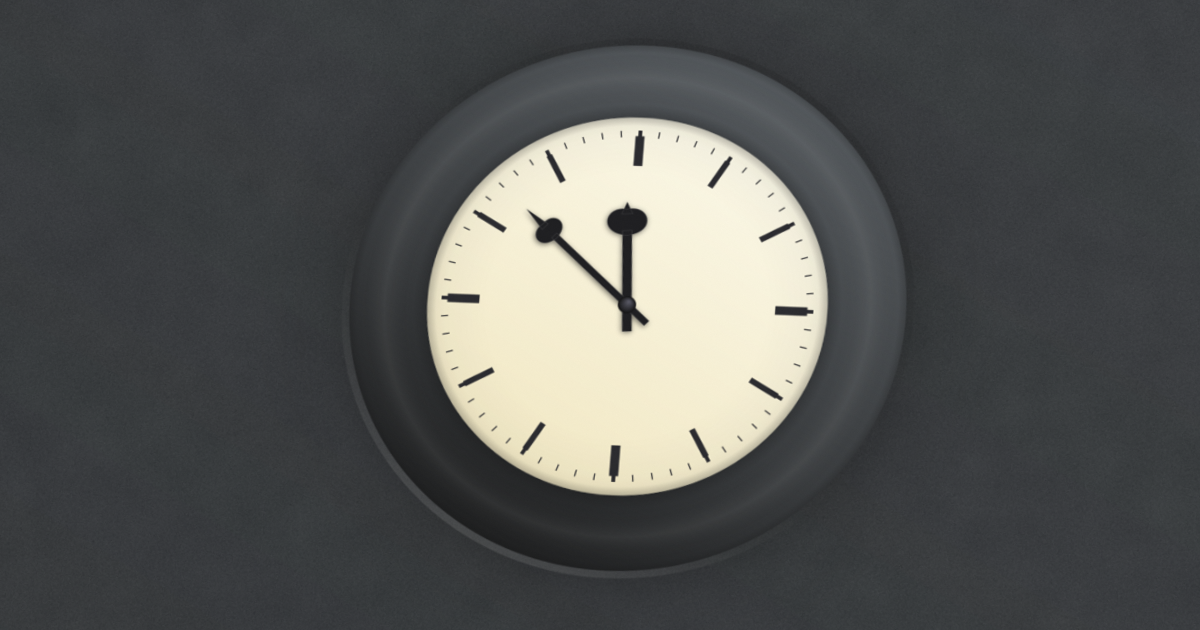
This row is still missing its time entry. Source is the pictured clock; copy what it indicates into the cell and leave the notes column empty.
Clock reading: 11:52
